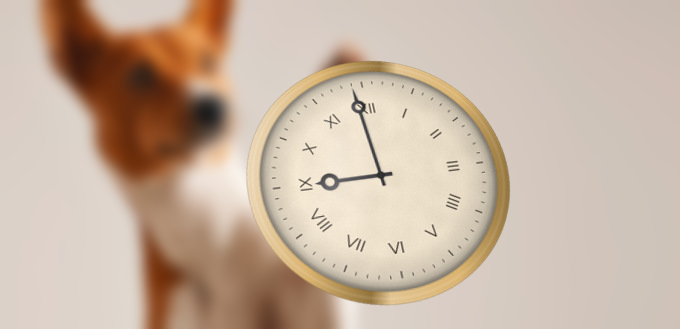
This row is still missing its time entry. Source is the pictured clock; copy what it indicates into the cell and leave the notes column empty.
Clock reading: 8:59
